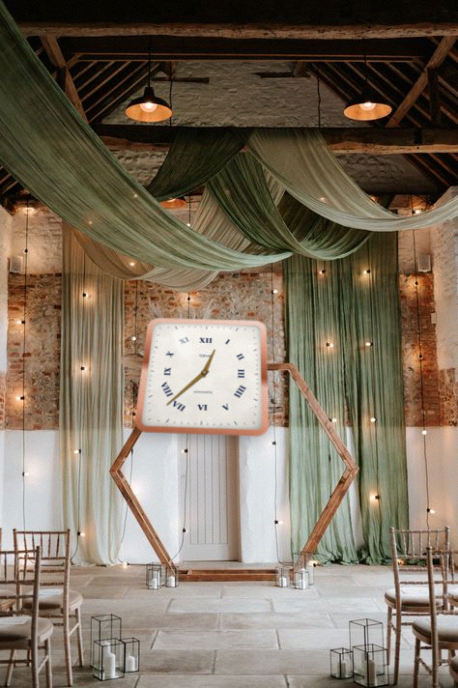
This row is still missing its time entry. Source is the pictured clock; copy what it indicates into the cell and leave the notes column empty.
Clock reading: 12:37
